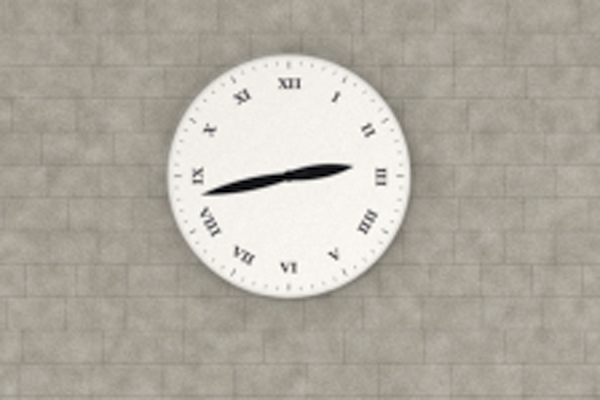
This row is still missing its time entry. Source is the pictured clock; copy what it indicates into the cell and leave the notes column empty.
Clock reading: 2:43
